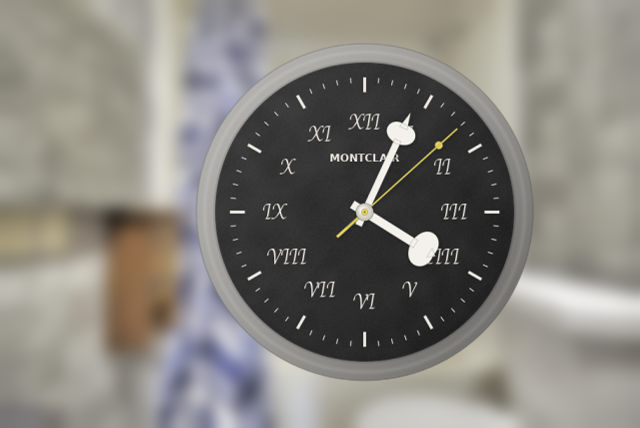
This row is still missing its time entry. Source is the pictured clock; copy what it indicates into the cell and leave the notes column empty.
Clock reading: 4:04:08
